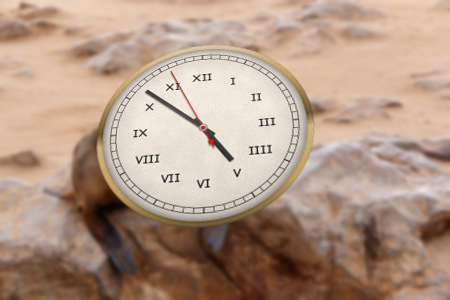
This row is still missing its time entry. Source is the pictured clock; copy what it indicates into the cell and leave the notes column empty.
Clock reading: 4:51:56
